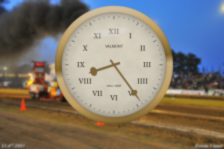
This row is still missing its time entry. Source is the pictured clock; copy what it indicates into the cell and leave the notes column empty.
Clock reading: 8:24
